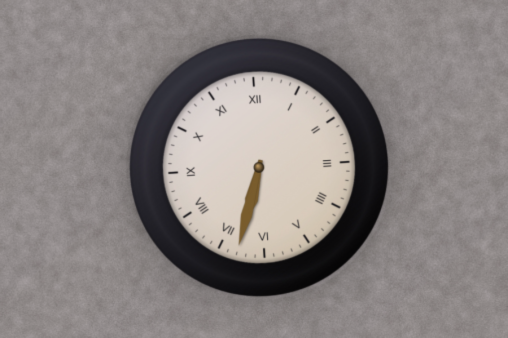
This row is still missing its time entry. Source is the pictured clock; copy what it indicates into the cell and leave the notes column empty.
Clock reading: 6:33
